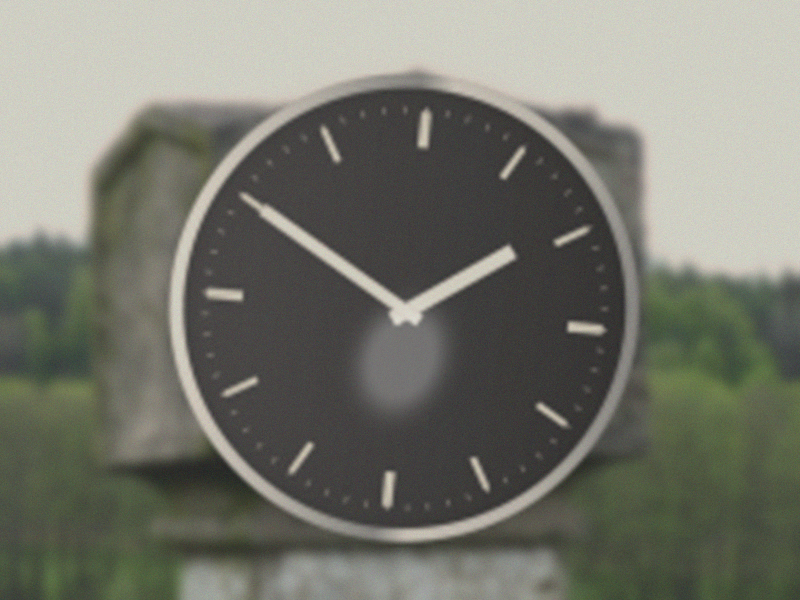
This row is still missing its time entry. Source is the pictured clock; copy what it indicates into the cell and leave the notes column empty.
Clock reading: 1:50
